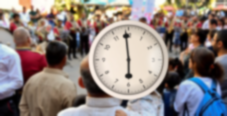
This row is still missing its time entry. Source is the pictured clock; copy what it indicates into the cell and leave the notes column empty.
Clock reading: 5:59
